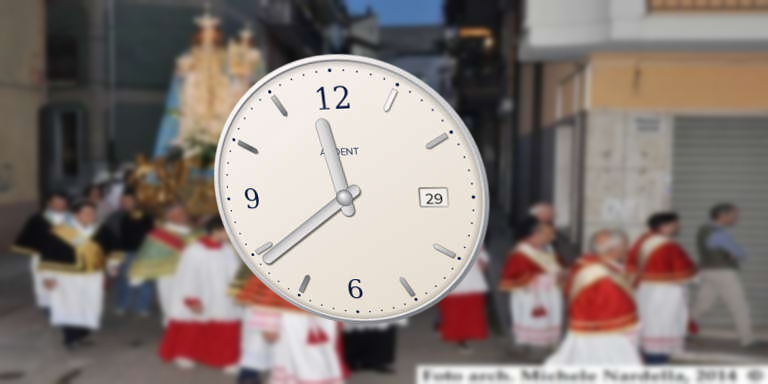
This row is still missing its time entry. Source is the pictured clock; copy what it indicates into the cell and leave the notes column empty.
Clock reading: 11:39
